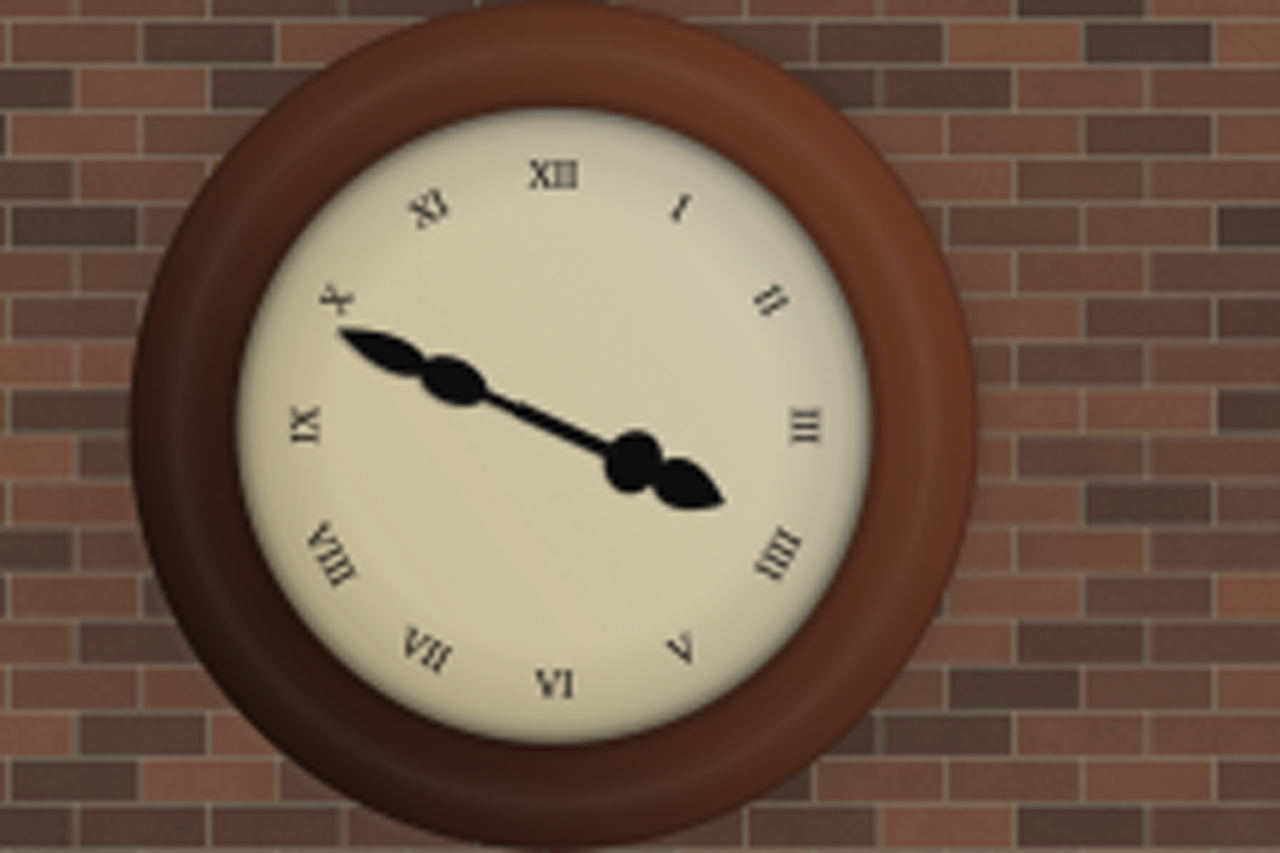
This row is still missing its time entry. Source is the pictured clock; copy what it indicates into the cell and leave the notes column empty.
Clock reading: 3:49
